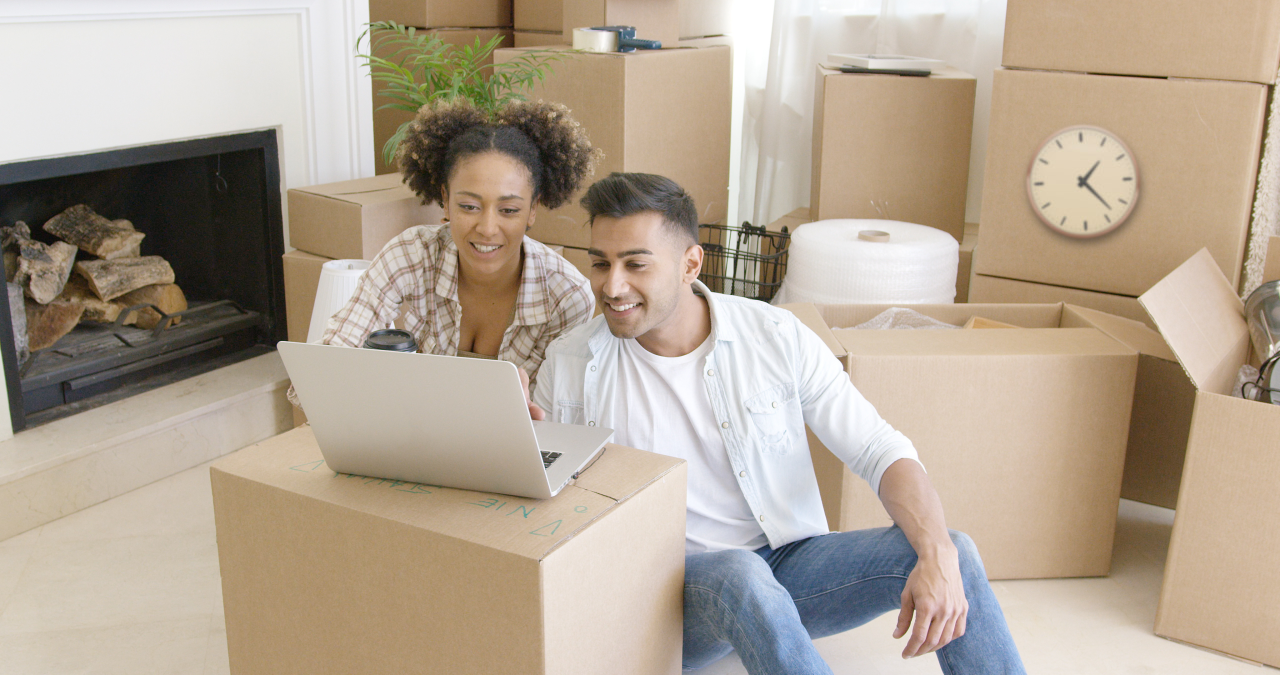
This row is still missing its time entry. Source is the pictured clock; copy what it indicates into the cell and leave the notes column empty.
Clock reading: 1:23
